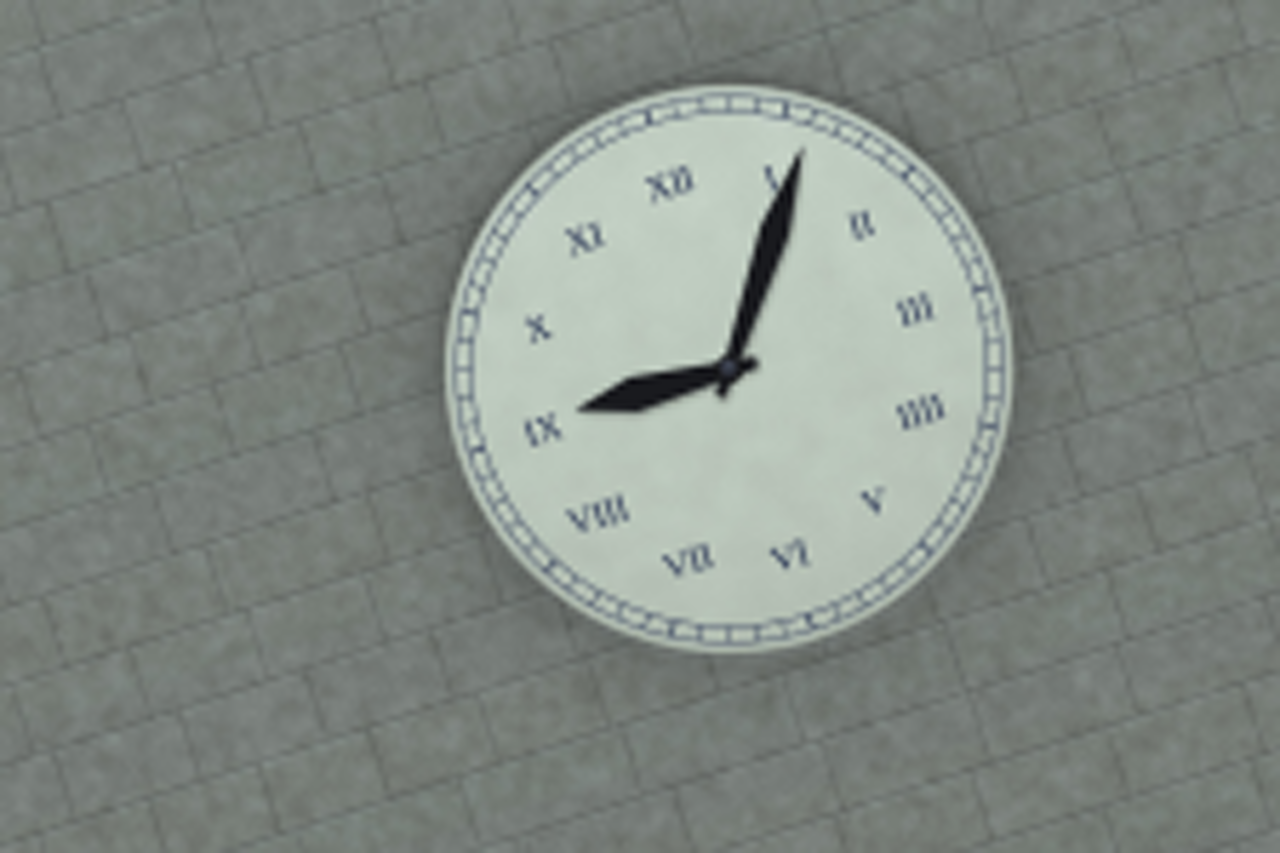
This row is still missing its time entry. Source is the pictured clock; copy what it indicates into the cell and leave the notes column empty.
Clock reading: 9:06
